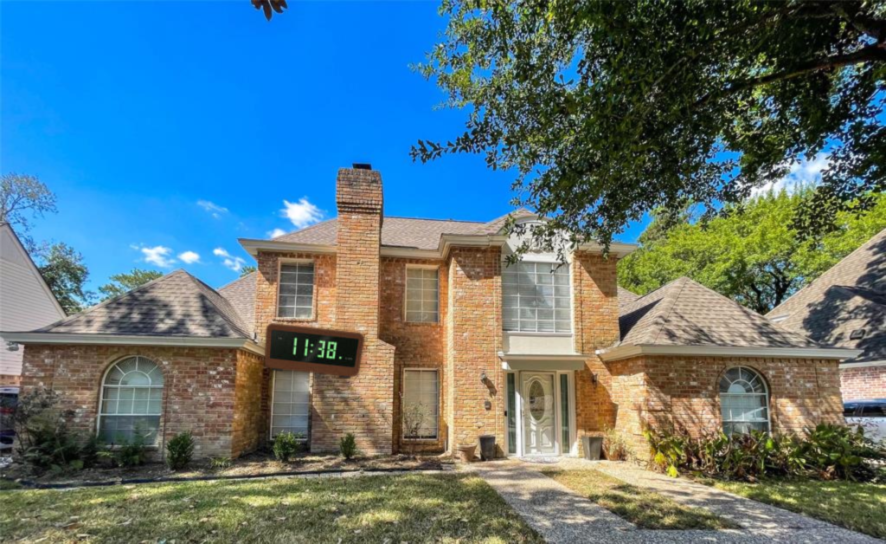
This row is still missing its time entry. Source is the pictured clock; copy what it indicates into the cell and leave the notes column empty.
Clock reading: 11:38
